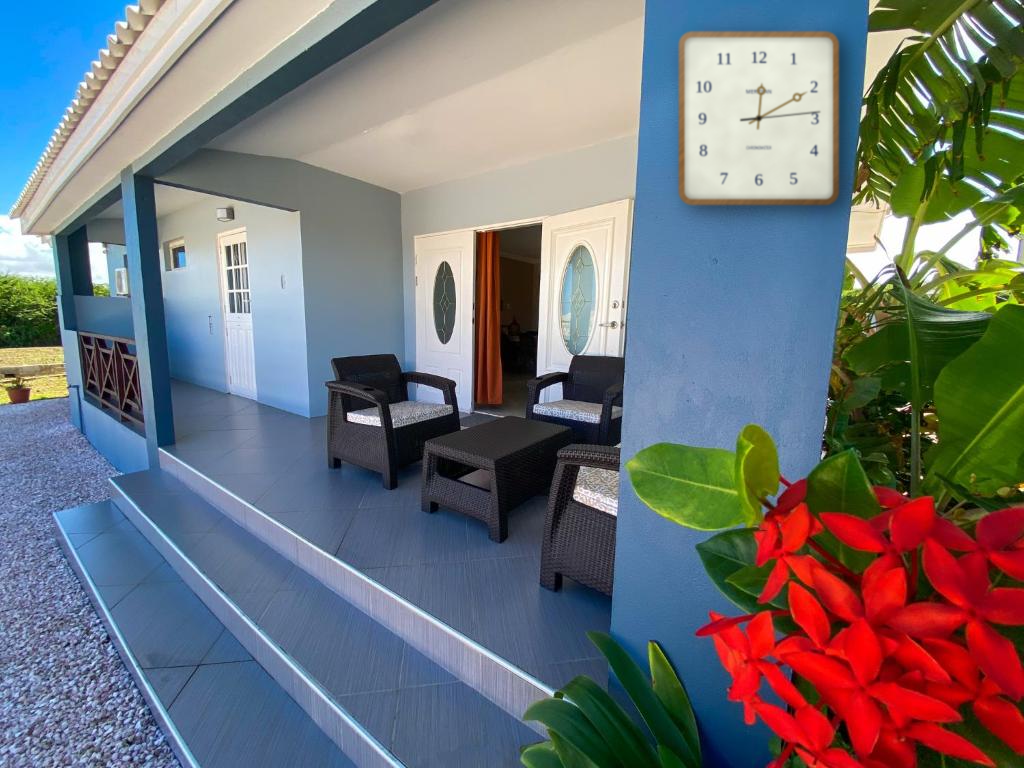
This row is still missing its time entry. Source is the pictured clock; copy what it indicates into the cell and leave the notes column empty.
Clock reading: 12:10:14
